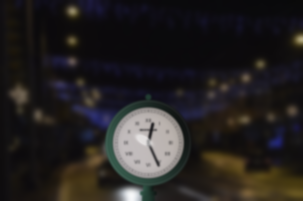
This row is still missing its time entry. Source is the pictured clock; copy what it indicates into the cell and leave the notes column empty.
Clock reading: 12:26
